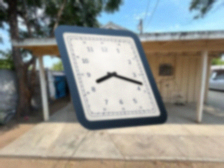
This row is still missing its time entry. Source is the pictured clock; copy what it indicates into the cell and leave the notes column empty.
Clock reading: 8:18
